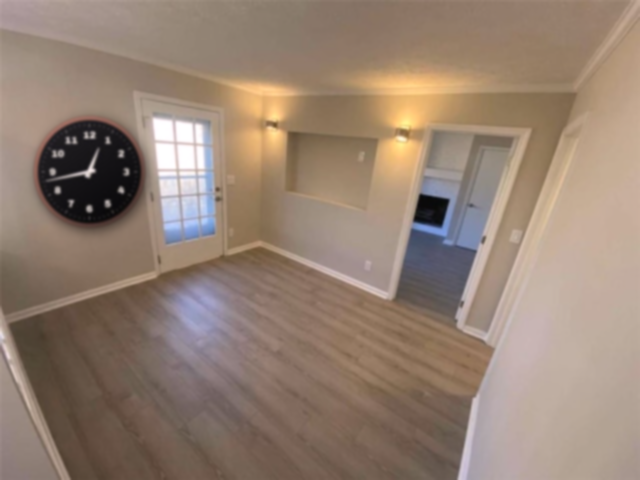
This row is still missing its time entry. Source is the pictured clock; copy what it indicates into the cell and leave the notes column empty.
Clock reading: 12:43
